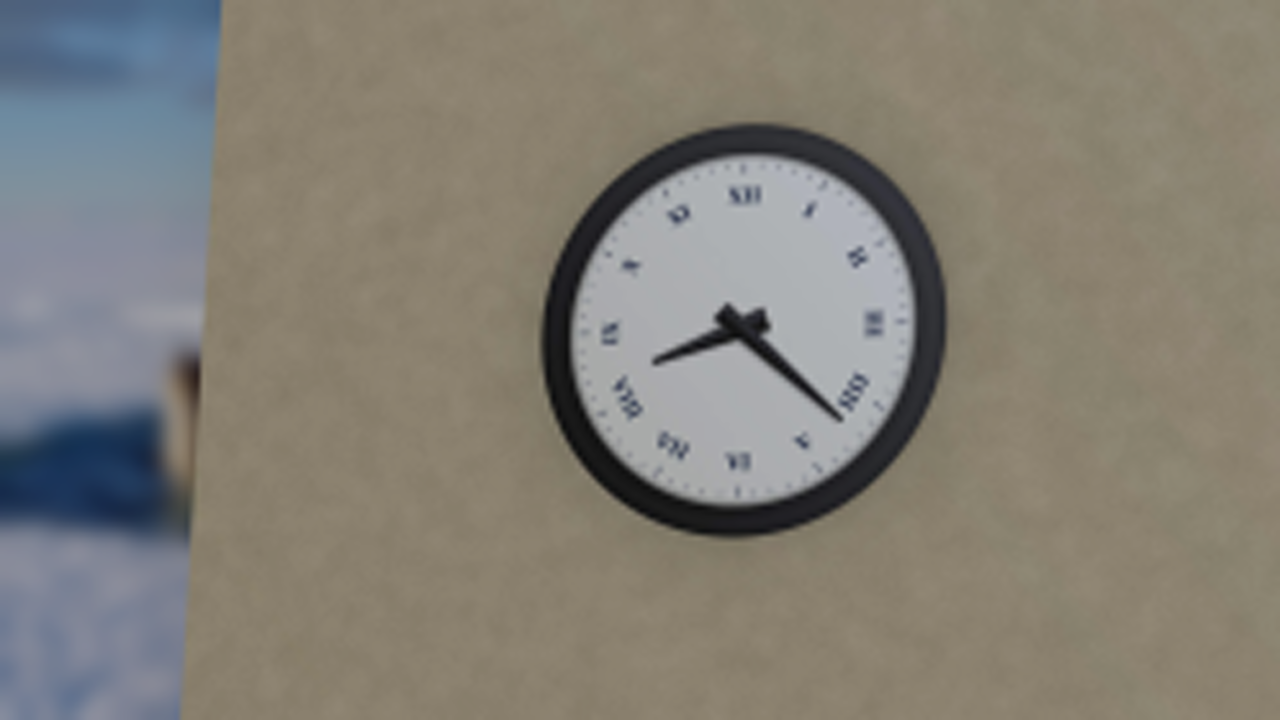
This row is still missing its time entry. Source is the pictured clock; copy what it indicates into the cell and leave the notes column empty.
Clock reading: 8:22
